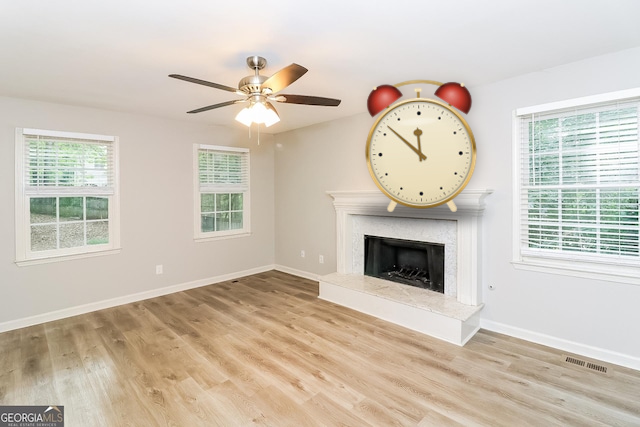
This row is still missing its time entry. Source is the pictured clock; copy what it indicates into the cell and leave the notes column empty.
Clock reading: 11:52
